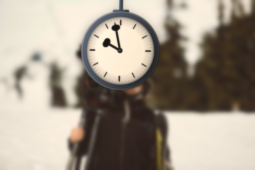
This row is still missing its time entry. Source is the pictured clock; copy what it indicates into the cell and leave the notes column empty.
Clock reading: 9:58
